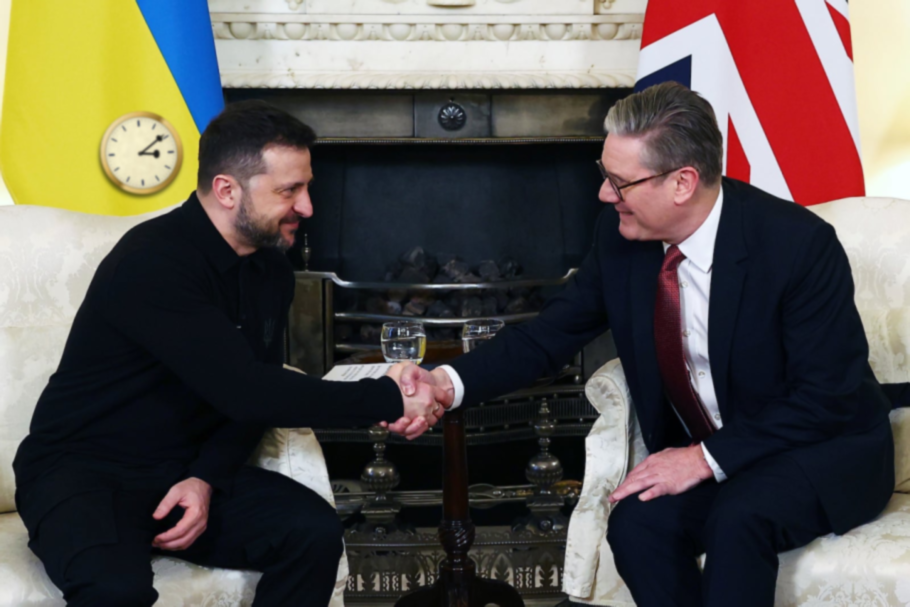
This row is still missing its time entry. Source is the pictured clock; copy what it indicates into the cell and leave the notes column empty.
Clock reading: 3:09
